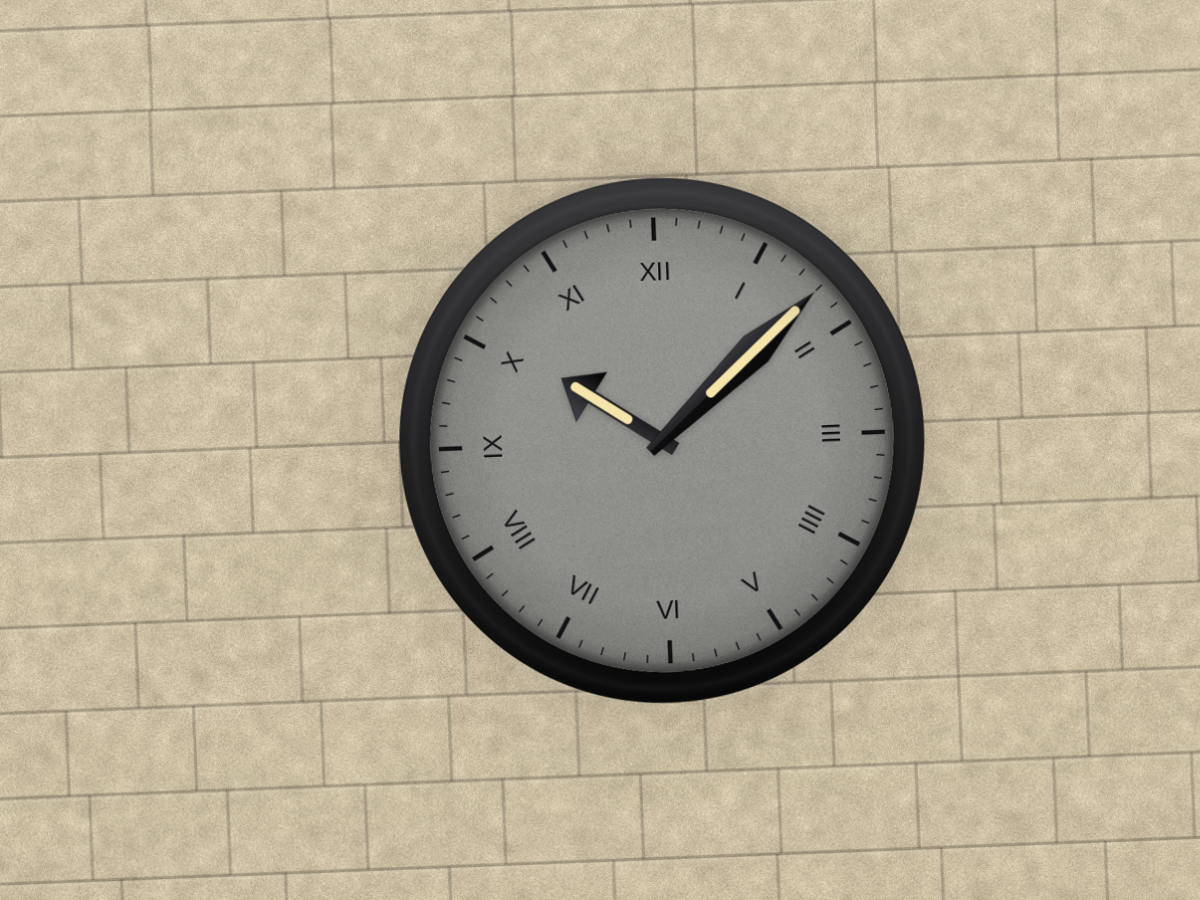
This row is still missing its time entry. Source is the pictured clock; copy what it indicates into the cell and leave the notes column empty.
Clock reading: 10:08
